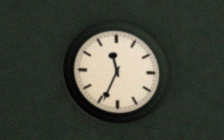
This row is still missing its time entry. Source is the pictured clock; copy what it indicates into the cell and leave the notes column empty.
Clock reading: 11:34
